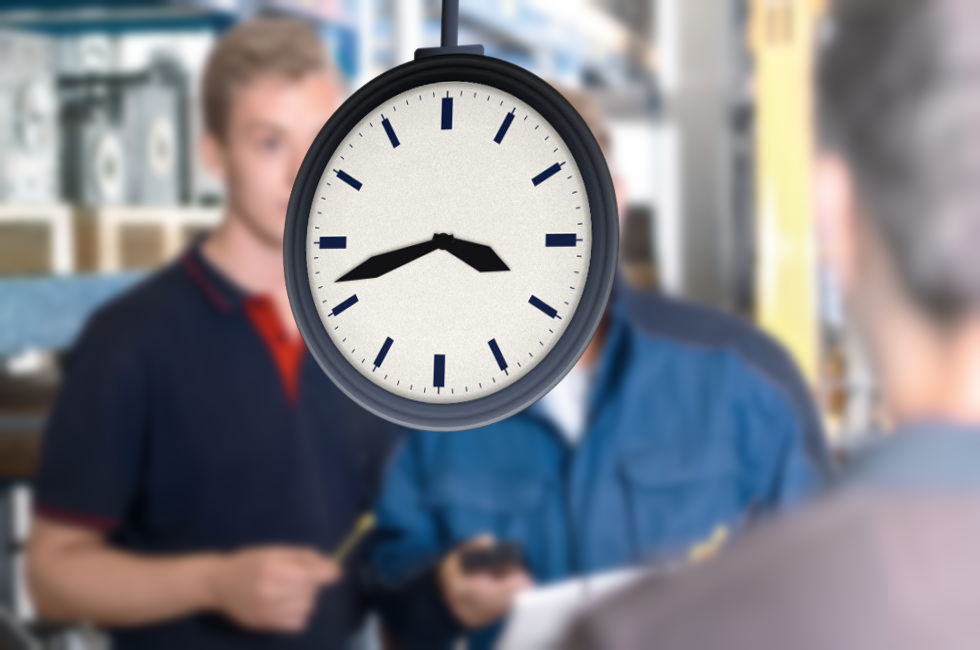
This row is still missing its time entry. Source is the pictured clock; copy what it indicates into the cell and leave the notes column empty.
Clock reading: 3:42
